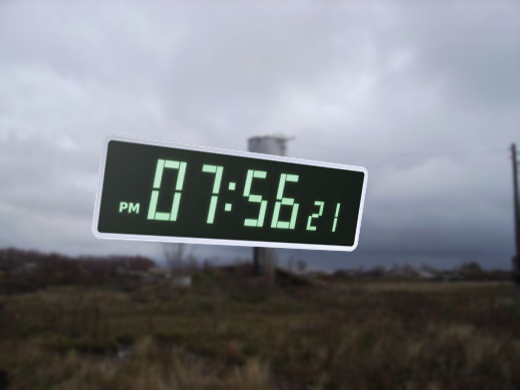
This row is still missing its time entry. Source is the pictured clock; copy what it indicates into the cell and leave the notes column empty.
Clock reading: 7:56:21
